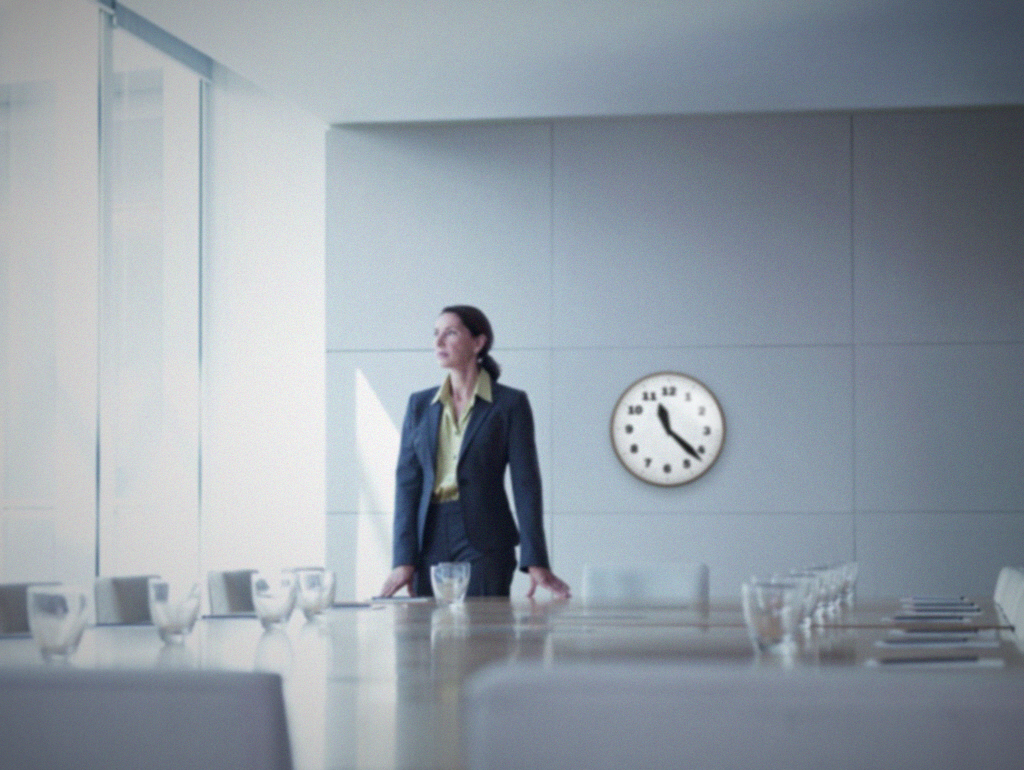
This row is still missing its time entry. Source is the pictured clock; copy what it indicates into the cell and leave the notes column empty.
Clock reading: 11:22
